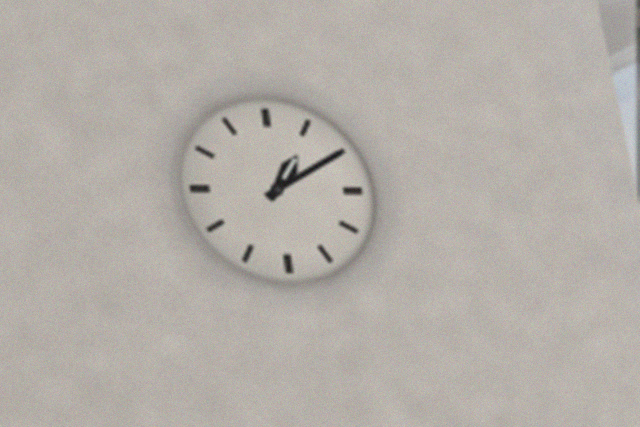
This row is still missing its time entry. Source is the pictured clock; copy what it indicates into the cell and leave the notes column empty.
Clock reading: 1:10
